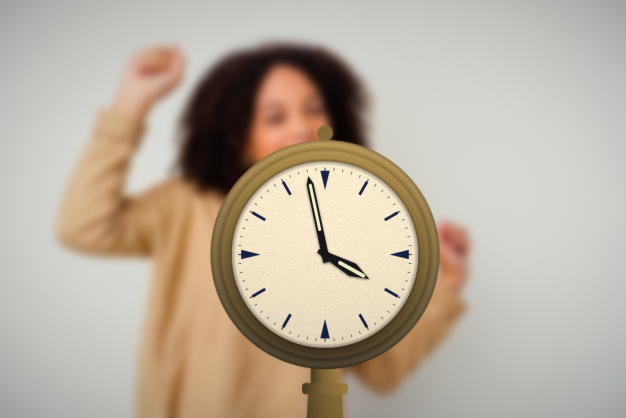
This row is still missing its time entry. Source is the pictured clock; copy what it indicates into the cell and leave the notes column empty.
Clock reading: 3:58
